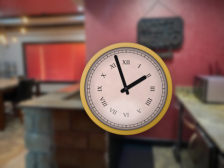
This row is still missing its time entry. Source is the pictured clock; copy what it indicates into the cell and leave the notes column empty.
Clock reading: 1:57
